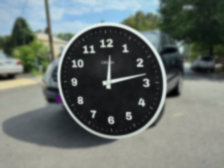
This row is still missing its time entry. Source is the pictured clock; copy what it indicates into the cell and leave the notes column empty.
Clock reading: 12:13
